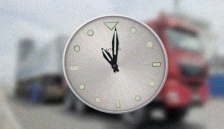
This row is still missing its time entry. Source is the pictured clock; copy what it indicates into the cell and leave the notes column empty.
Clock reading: 11:01
